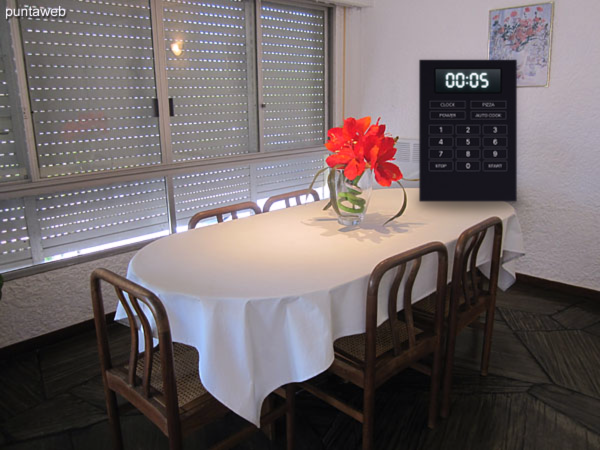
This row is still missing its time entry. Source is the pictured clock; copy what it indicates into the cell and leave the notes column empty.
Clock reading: 0:05
